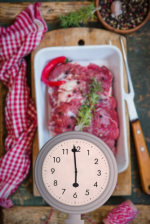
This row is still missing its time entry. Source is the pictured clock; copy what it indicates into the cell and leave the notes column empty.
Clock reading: 5:59
